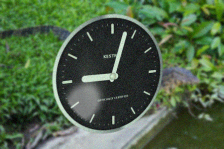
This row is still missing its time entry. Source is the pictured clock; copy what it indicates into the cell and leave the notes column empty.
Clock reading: 9:03
